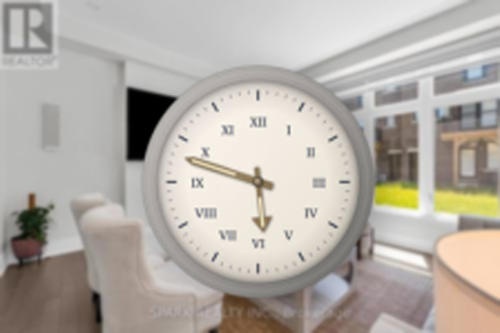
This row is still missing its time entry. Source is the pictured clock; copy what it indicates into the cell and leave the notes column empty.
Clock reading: 5:48
